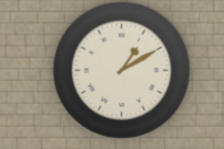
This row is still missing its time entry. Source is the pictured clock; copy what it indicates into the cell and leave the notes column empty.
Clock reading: 1:10
